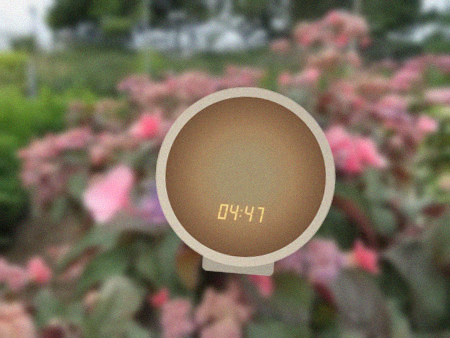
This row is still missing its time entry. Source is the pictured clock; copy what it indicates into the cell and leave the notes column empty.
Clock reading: 4:47
